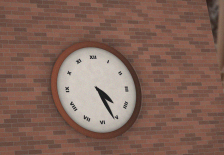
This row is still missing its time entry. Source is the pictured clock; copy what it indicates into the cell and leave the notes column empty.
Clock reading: 4:26
